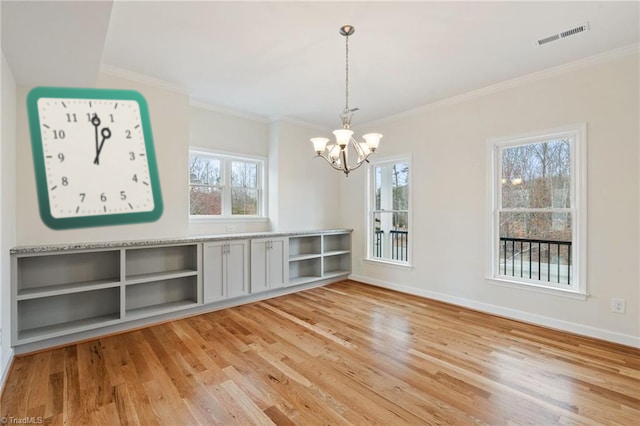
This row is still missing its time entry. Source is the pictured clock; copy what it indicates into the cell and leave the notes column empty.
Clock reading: 1:01
